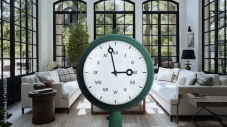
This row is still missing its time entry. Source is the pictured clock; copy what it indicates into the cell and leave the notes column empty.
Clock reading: 2:58
